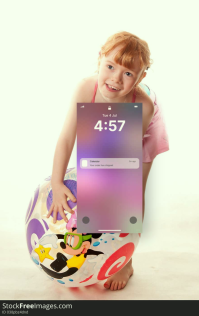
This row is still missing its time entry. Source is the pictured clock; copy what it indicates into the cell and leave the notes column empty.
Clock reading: 4:57
